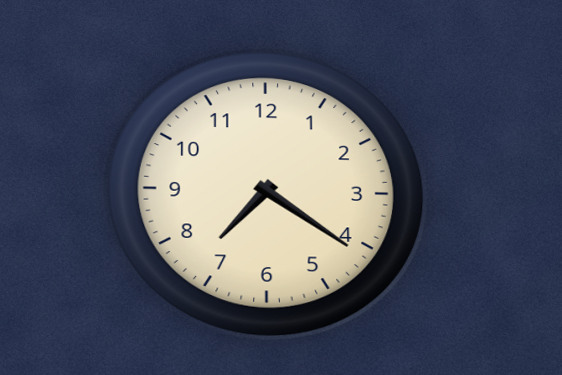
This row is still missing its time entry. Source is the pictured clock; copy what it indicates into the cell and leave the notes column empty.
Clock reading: 7:21
